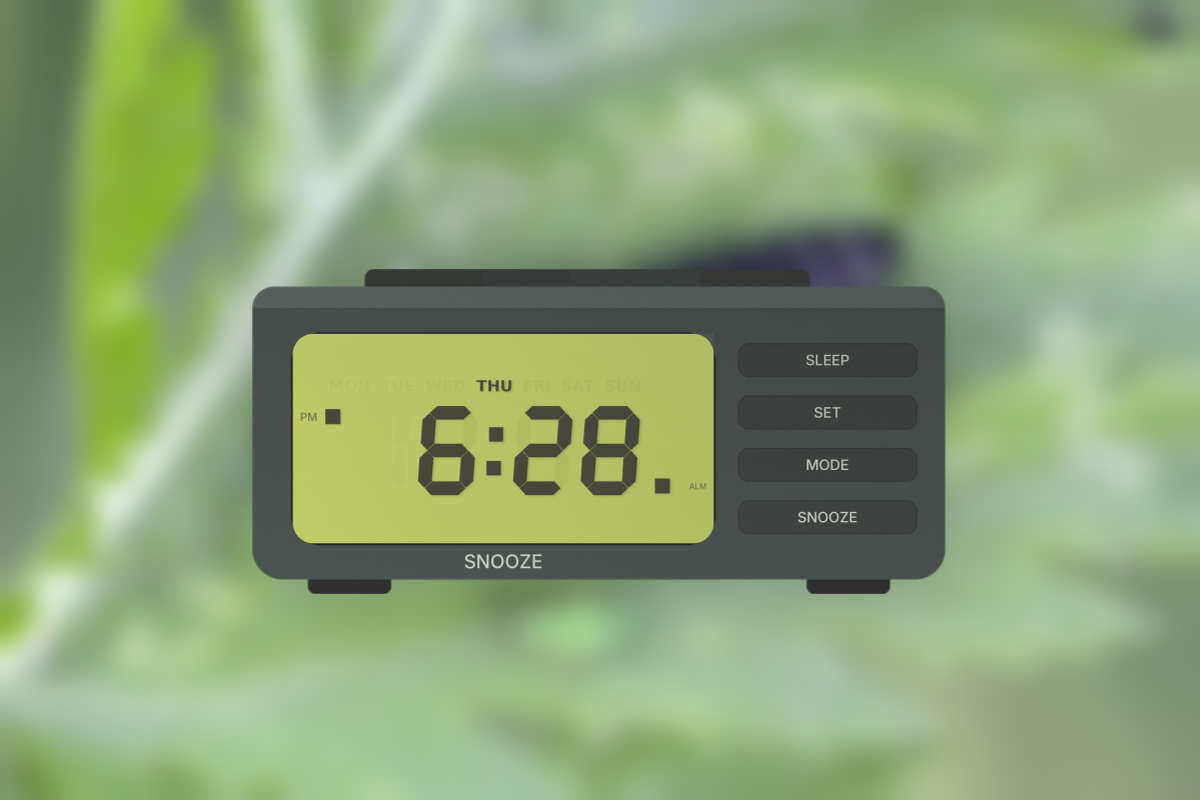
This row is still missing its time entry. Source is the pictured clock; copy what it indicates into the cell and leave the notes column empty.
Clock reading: 6:28
